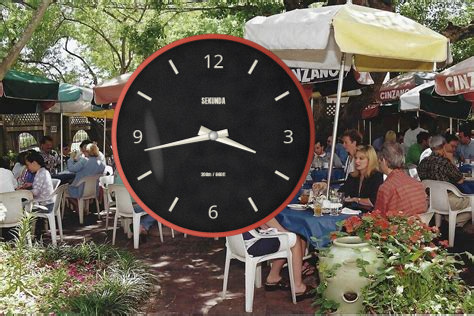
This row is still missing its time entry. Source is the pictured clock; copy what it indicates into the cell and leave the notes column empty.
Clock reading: 3:43
